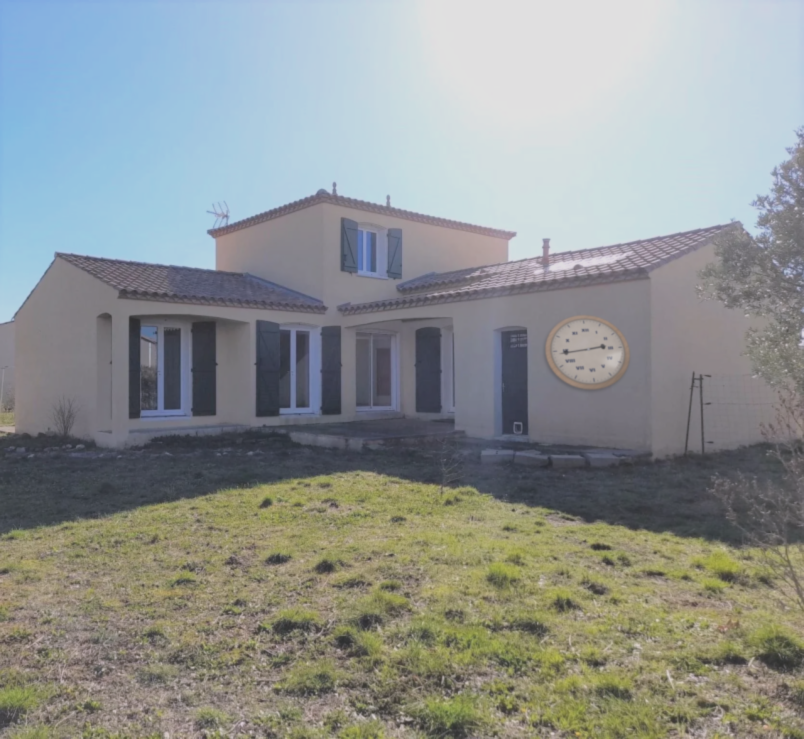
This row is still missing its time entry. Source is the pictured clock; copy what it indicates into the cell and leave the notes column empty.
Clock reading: 2:44
